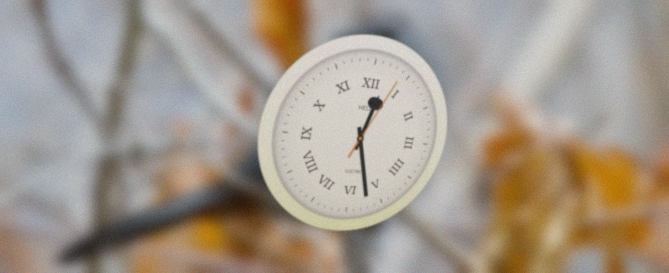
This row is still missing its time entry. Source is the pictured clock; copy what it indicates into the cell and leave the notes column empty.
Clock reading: 12:27:04
